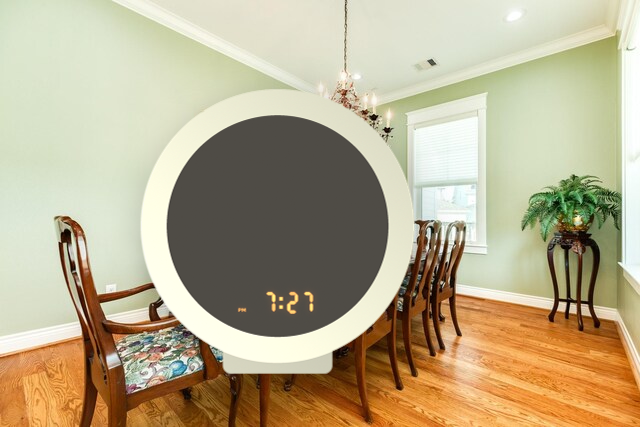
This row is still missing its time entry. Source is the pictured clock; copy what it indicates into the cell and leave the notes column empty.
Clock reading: 7:27
